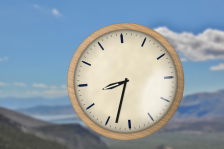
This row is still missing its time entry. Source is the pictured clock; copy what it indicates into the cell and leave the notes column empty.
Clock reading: 8:33
